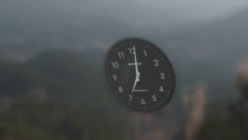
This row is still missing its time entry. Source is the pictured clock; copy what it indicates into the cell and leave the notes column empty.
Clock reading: 7:01
